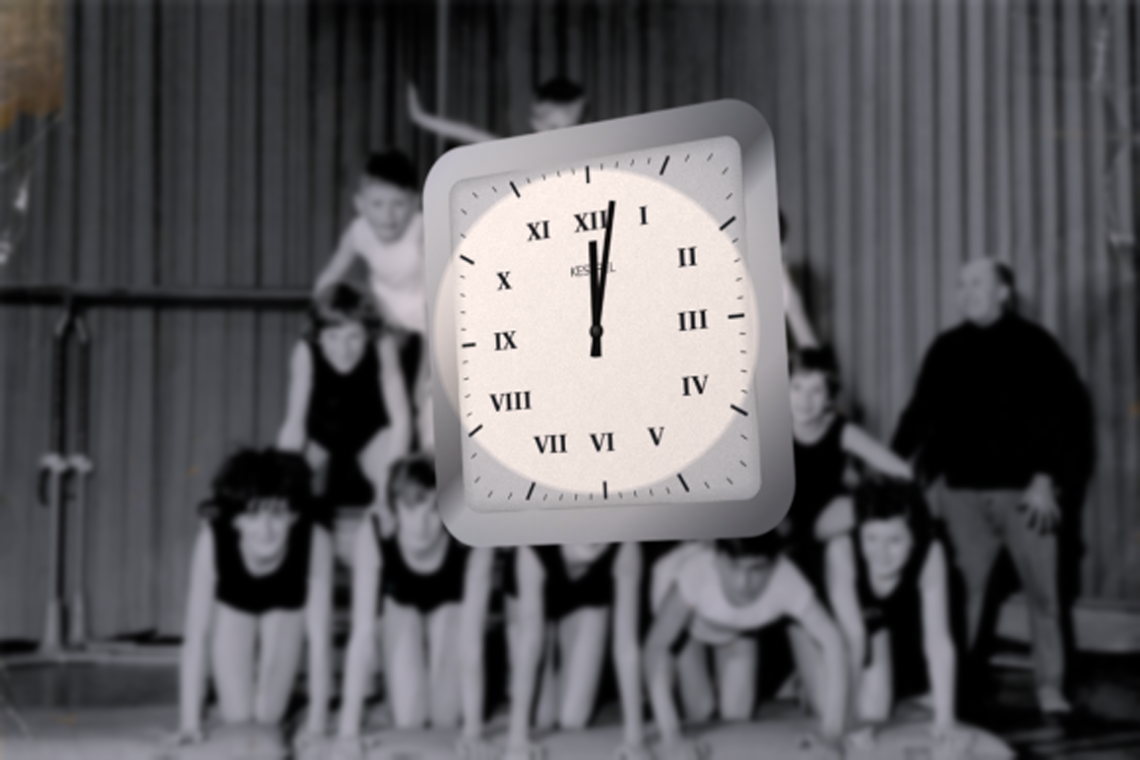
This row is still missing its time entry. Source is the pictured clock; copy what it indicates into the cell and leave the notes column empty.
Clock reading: 12:02
